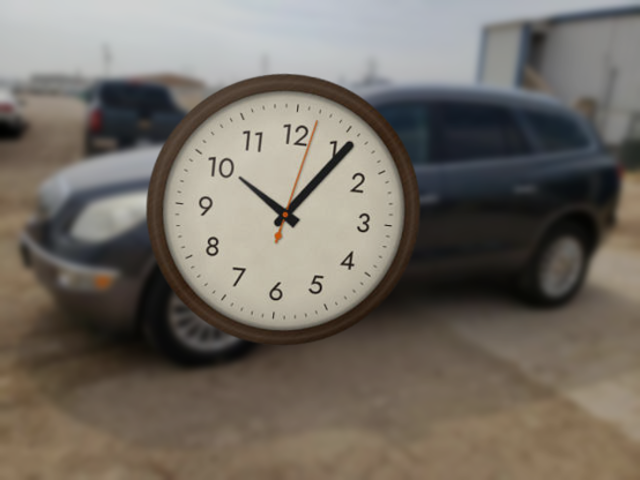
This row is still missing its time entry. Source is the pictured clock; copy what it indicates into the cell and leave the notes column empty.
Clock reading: 10:06:02
